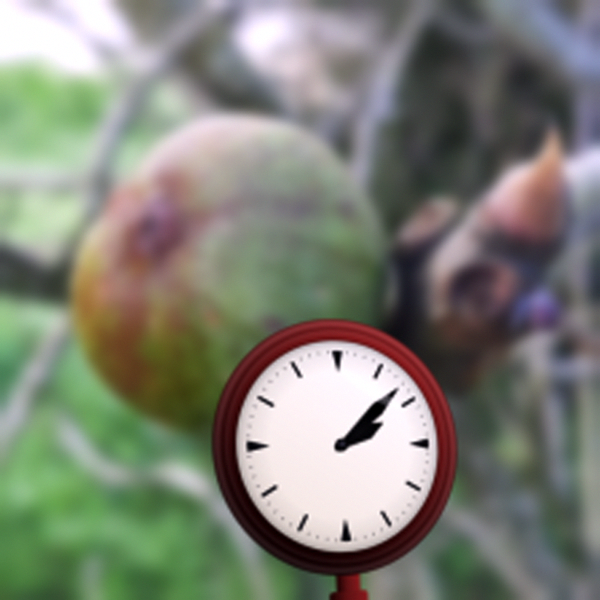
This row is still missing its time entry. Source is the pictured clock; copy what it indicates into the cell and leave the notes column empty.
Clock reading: 2:08
